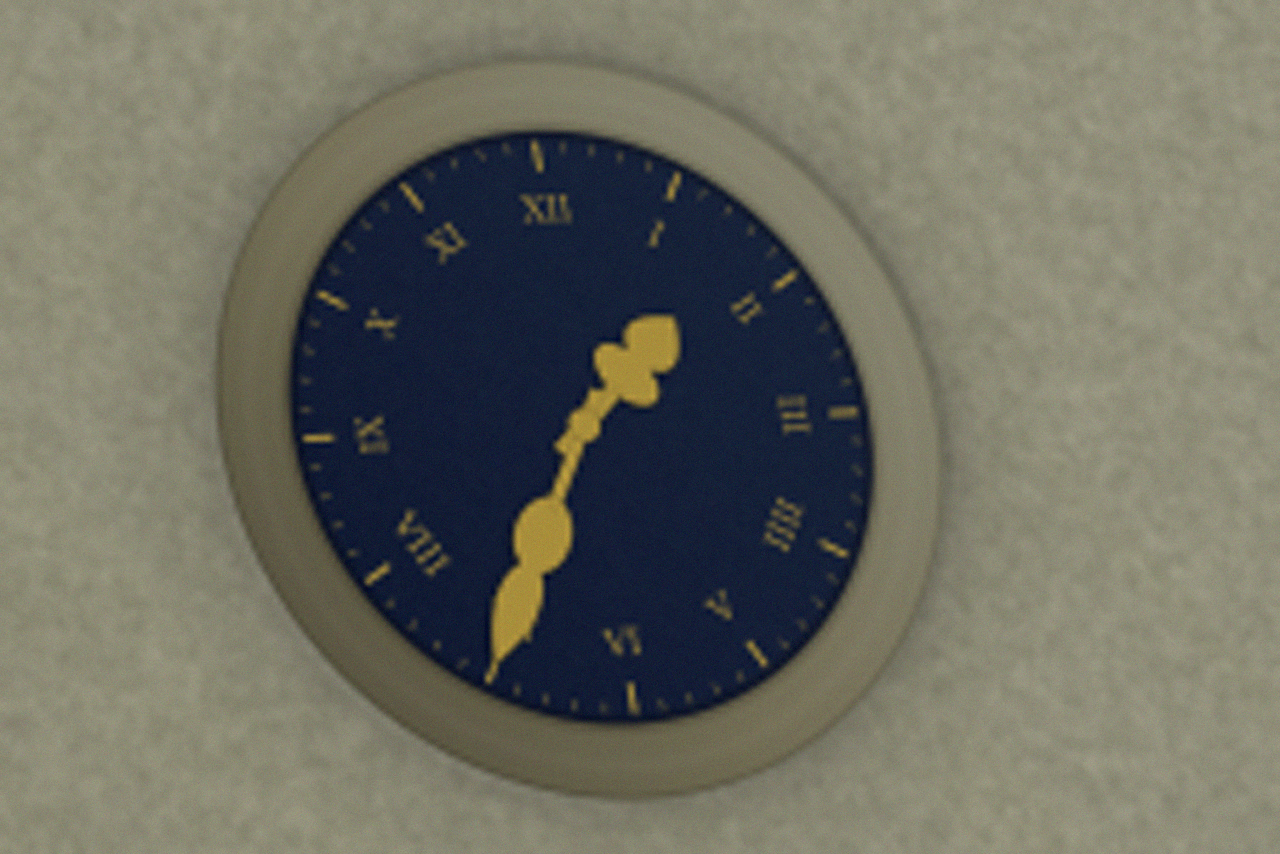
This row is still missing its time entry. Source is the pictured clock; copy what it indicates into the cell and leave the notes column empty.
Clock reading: 1:35
